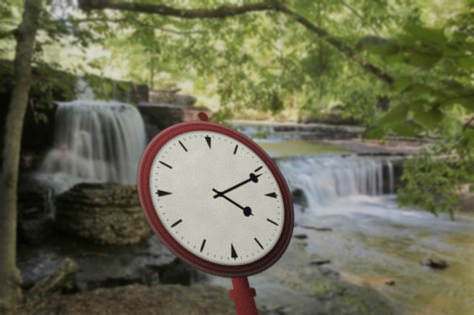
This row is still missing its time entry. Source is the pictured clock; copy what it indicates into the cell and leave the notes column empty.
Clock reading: 4:11
